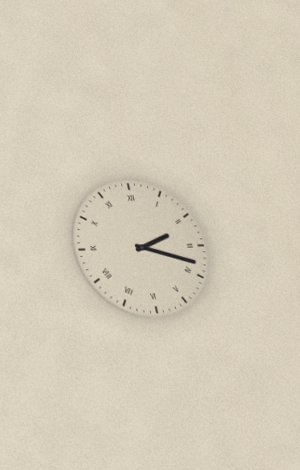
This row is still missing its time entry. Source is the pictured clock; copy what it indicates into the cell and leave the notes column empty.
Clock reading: 2:18
